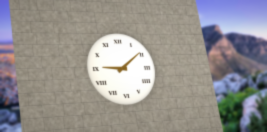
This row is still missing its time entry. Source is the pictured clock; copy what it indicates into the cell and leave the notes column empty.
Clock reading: 9:09
